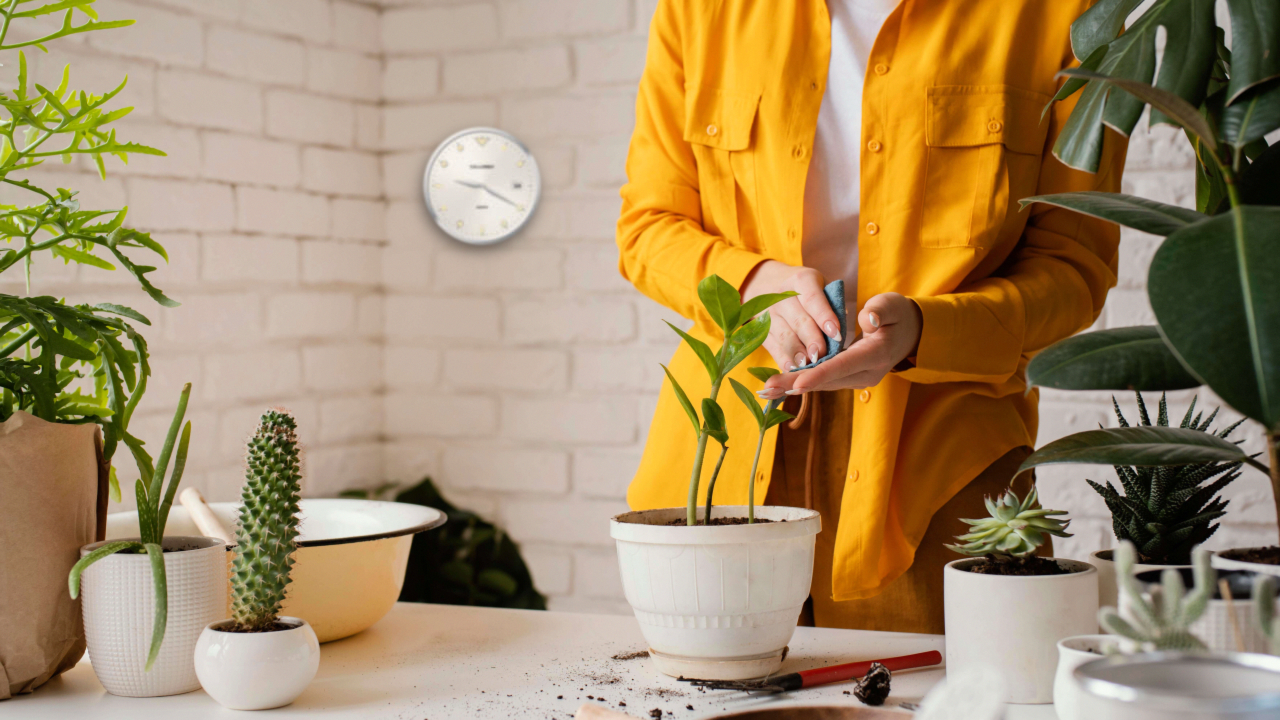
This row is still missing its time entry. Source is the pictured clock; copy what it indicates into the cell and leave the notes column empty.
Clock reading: 9:20
